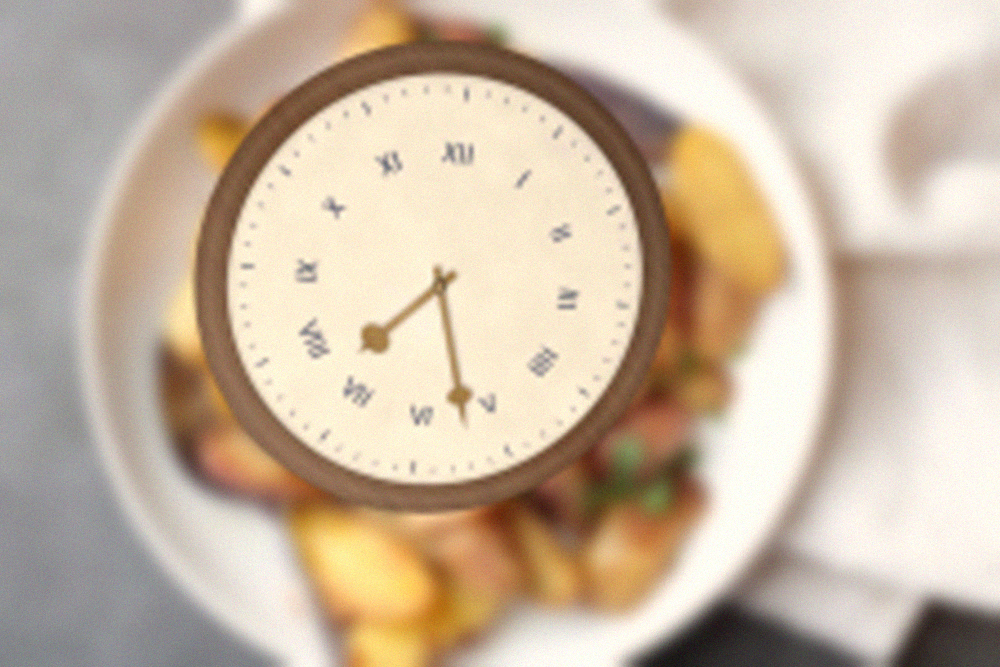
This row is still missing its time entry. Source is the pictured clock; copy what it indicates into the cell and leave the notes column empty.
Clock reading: 7:27
